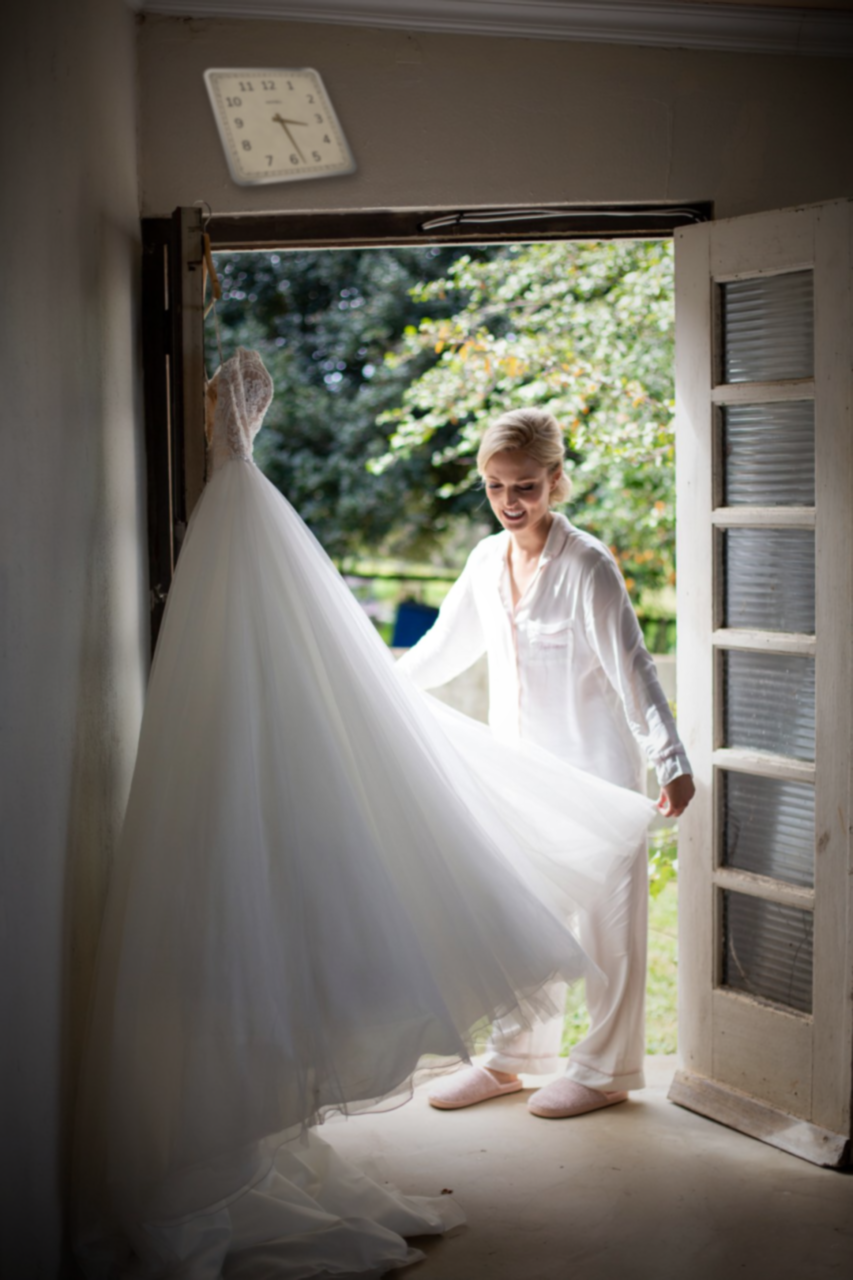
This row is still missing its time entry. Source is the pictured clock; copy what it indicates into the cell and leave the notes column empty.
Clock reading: 3:28
